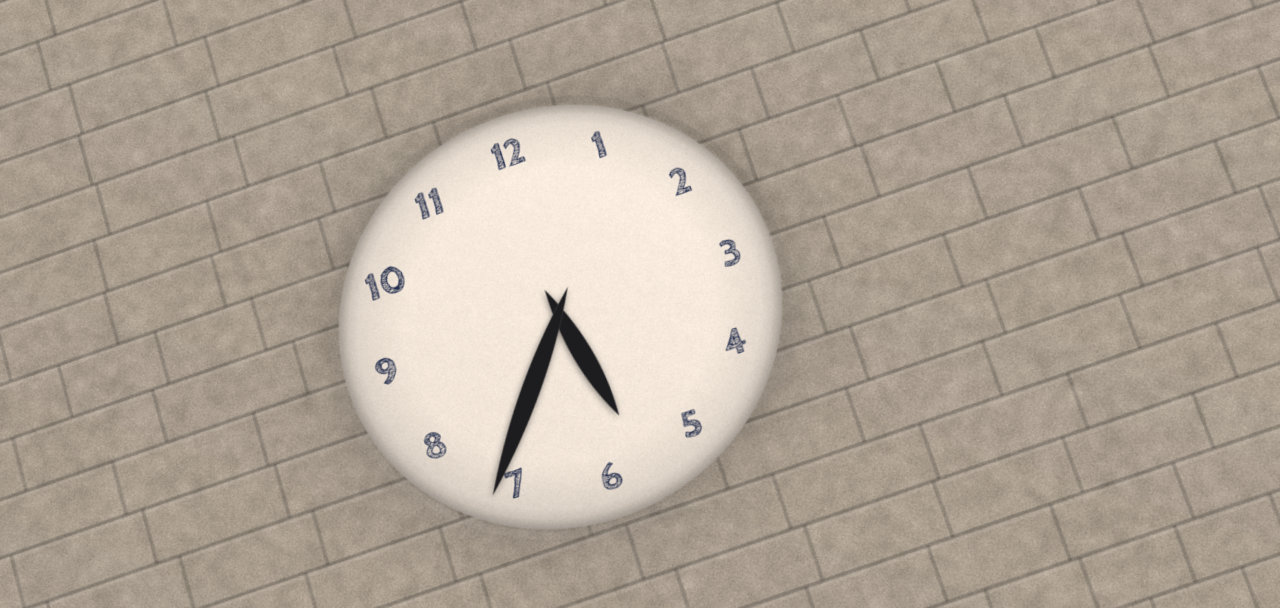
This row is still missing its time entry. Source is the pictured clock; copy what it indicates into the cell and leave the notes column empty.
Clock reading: 5:36
